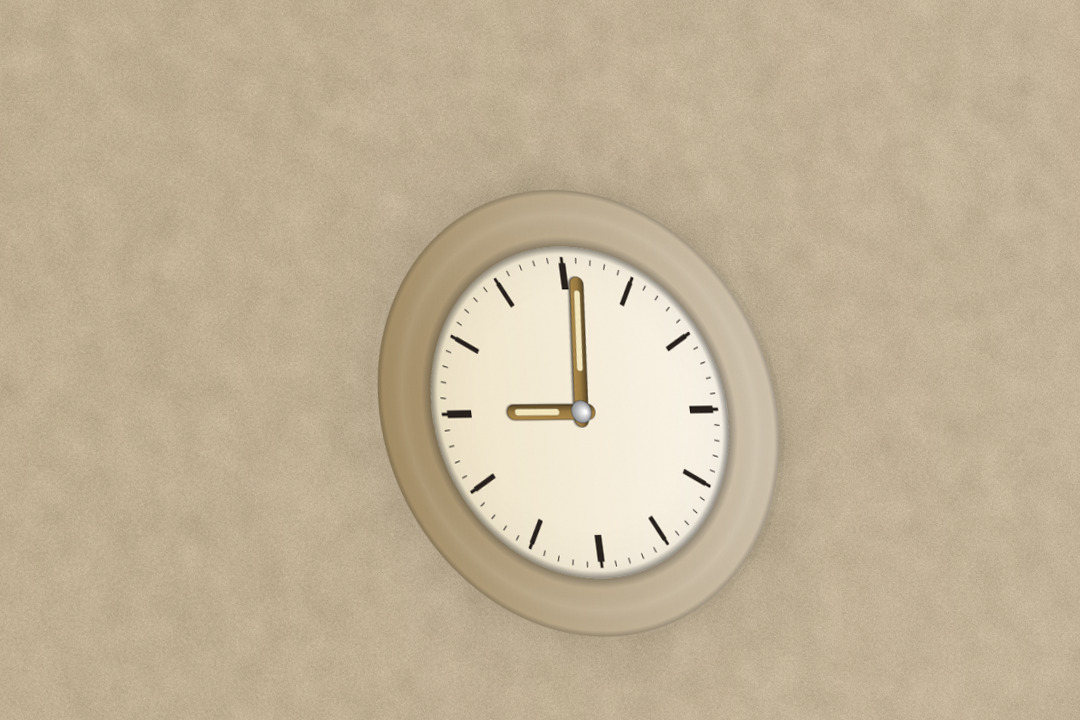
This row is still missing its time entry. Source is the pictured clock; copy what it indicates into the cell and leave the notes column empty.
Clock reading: 9:01
